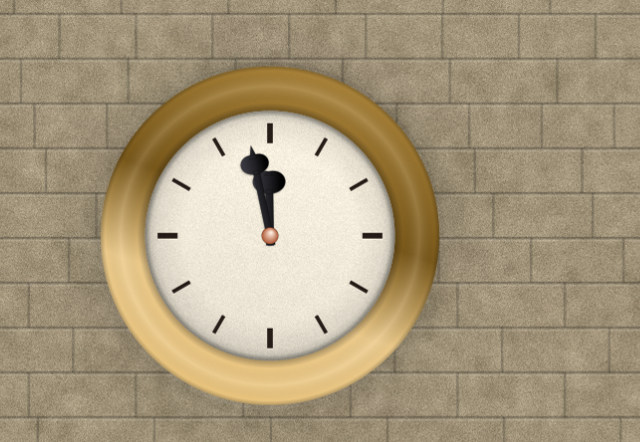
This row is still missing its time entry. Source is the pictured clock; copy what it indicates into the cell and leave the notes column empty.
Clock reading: 11:58
